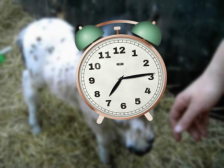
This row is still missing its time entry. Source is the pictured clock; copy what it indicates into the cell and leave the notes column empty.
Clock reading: 7:14
